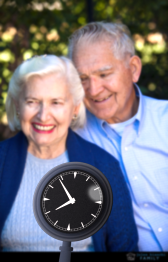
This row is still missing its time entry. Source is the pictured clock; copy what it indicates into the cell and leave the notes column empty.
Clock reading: 7:54
